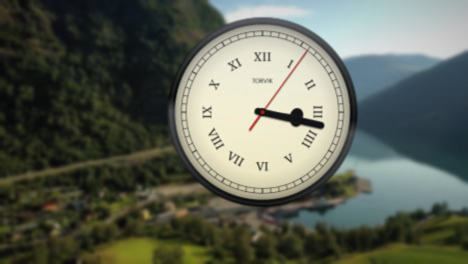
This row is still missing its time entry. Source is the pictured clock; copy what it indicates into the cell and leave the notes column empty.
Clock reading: 3:17:06
